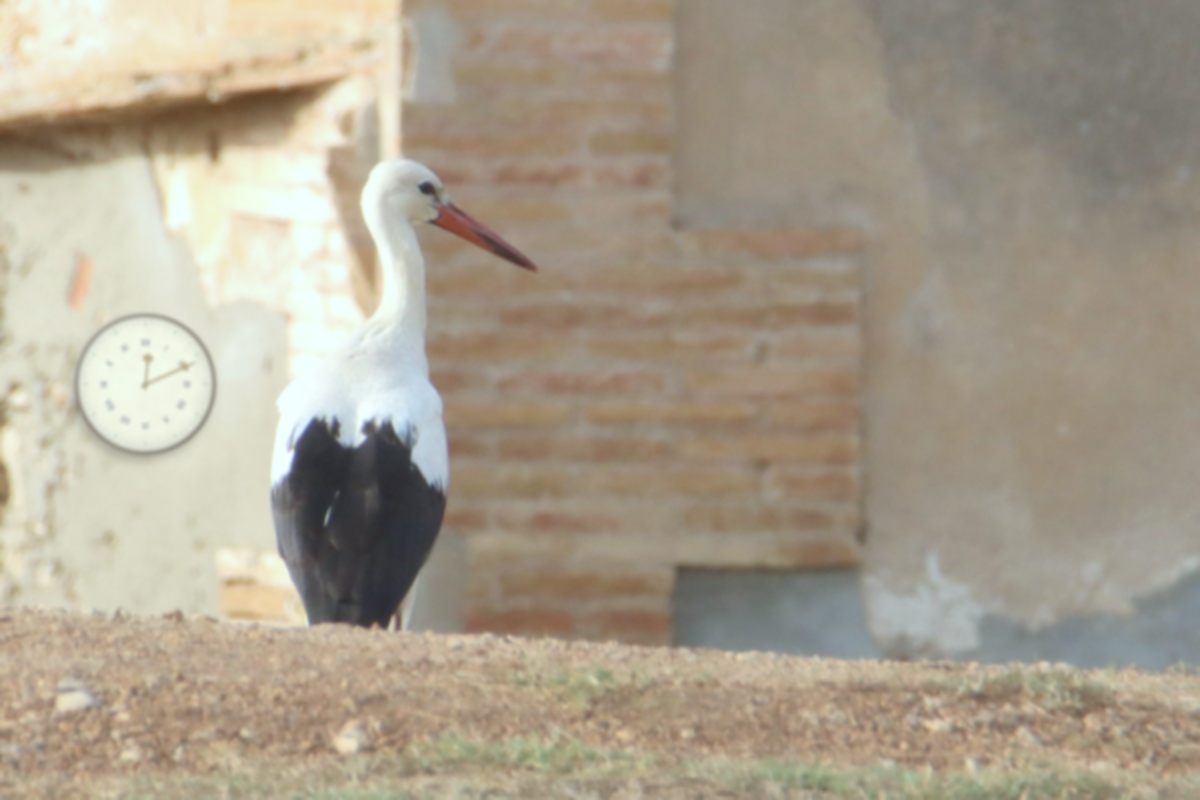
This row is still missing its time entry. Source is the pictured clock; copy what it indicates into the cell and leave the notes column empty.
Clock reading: 12:11
